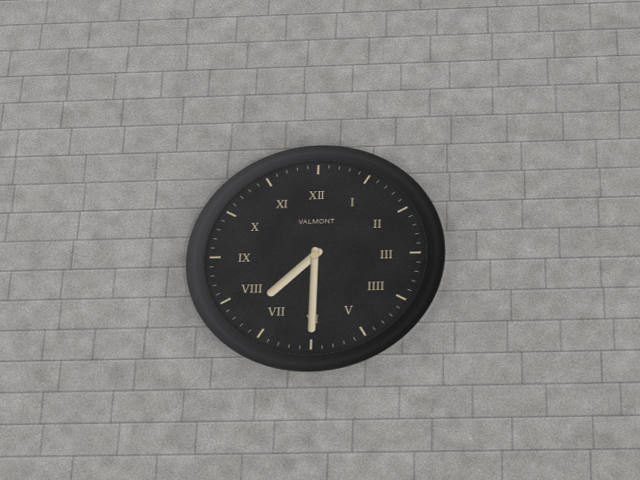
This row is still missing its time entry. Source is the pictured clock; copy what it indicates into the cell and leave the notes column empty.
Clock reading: 7:30
